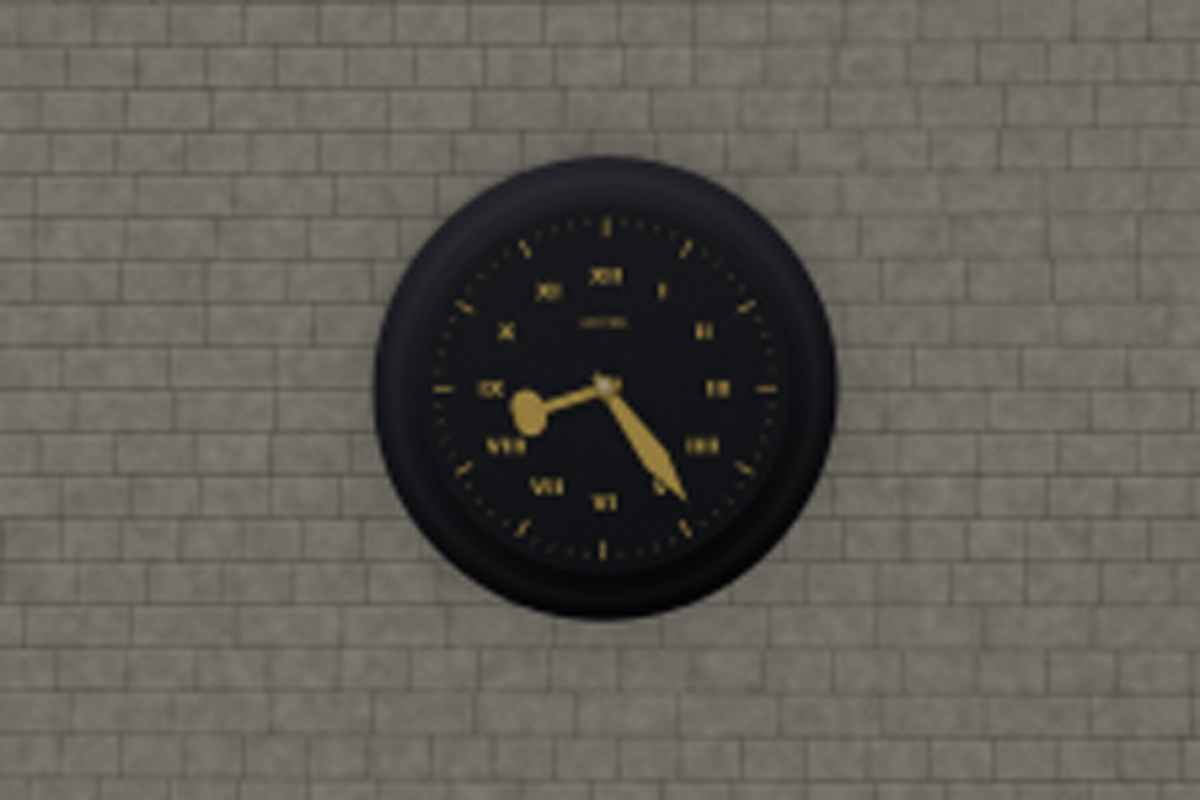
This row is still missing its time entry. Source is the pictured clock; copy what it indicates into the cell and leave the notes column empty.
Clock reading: 8:24
